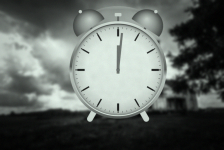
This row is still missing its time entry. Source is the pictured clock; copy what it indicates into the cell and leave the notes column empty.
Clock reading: 12:01
